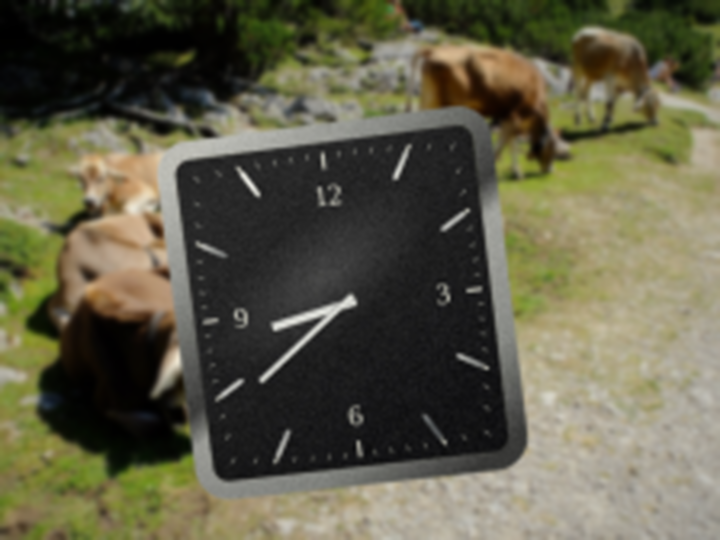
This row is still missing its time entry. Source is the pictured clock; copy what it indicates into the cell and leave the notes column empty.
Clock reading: 8:39
